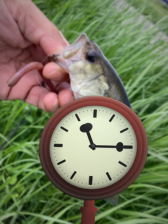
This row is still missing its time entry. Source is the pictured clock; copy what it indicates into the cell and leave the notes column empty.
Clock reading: 11:15
